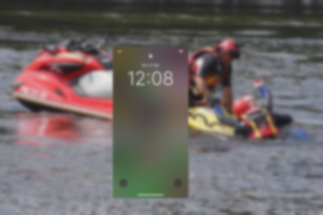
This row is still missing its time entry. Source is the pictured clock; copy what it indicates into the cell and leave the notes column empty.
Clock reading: 12:08
